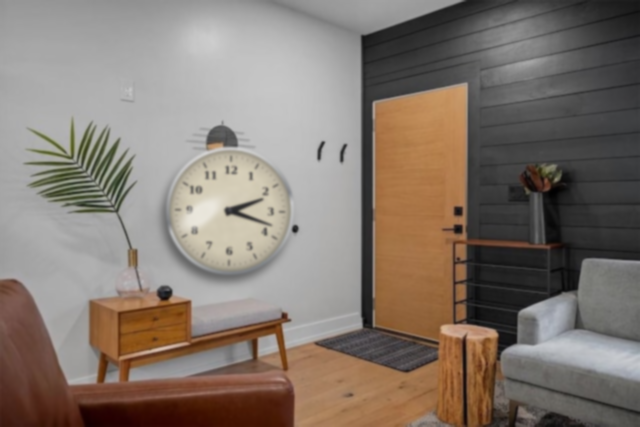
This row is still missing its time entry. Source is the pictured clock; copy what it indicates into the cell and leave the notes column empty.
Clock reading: 2:18
